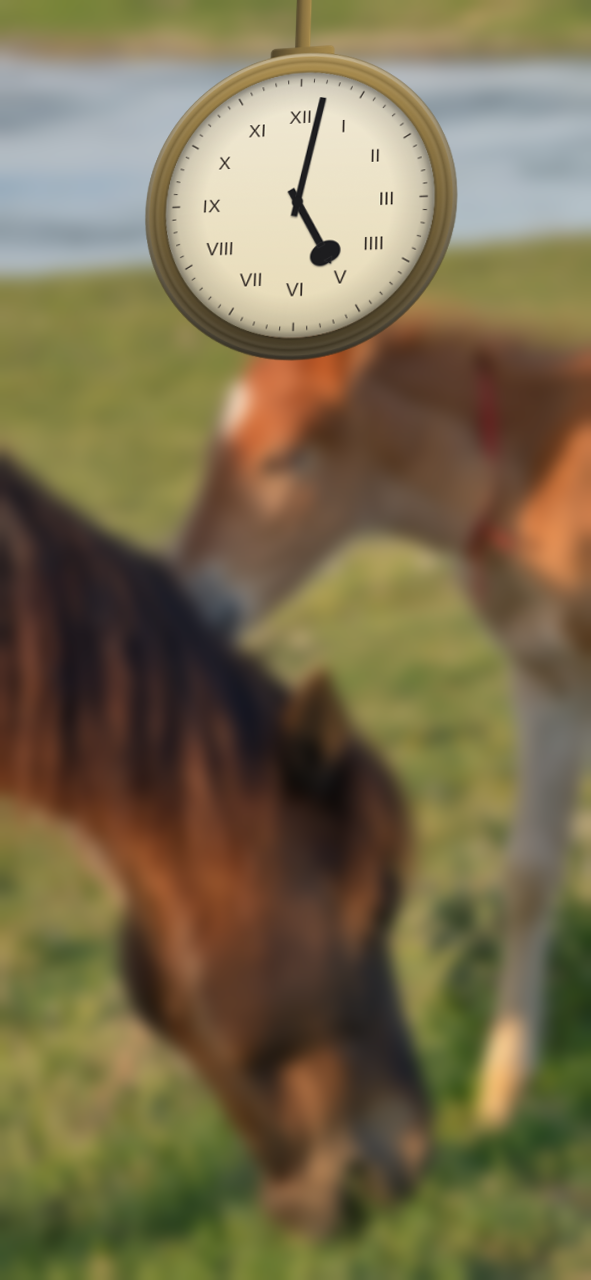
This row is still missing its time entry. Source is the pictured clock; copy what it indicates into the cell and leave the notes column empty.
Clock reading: 5:02
